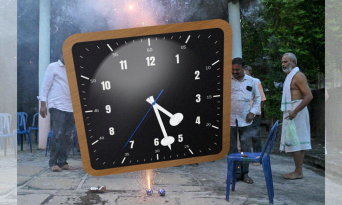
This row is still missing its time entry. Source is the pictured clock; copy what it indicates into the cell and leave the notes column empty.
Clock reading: 4:27:36
